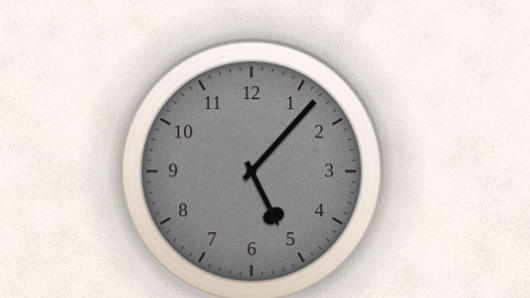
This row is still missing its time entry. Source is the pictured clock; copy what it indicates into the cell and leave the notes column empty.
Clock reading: 5:07
